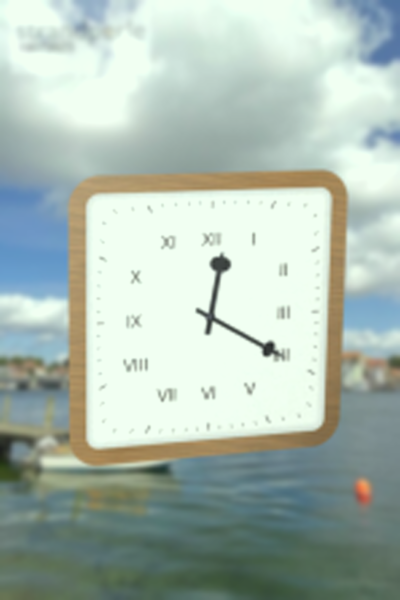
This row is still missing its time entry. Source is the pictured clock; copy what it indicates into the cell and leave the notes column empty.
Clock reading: 12:20
